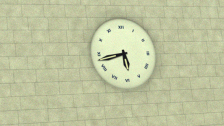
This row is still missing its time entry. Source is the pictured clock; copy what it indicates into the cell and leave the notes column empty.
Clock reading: 5:43
